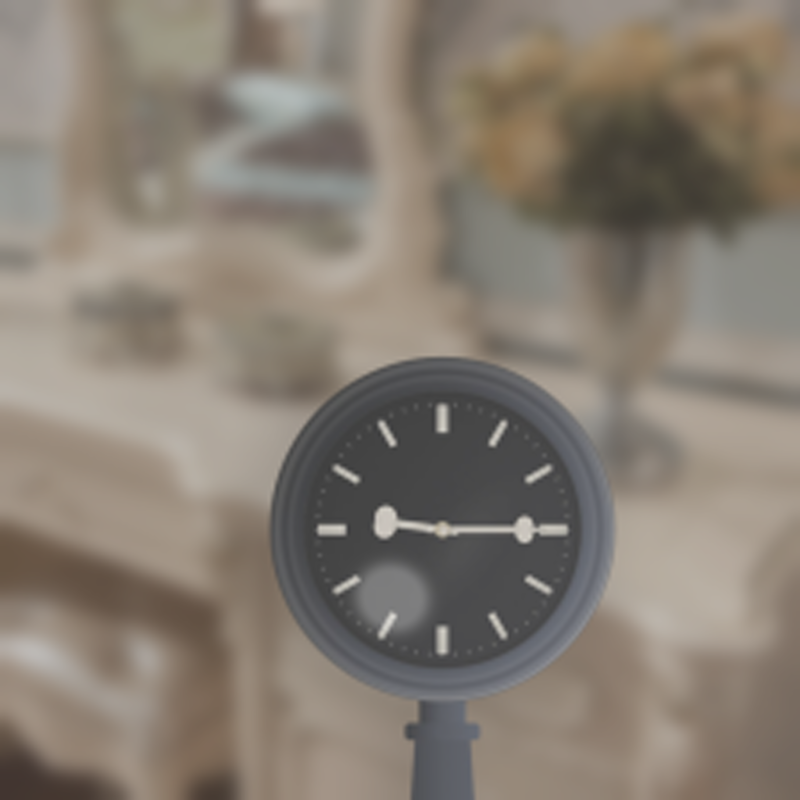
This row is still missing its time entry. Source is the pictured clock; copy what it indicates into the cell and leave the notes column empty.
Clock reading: 9:15
